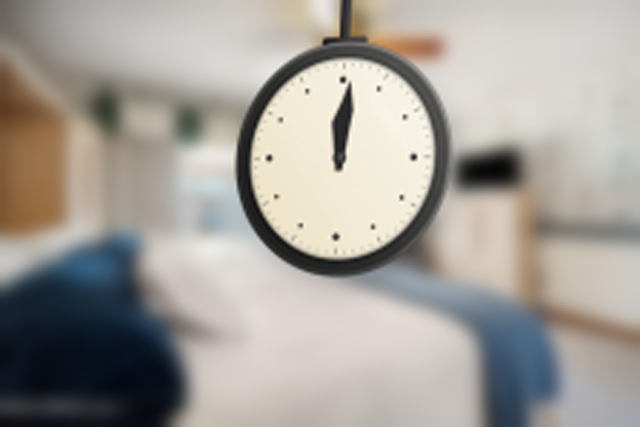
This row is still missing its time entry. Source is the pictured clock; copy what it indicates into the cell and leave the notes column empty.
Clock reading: 12:01
